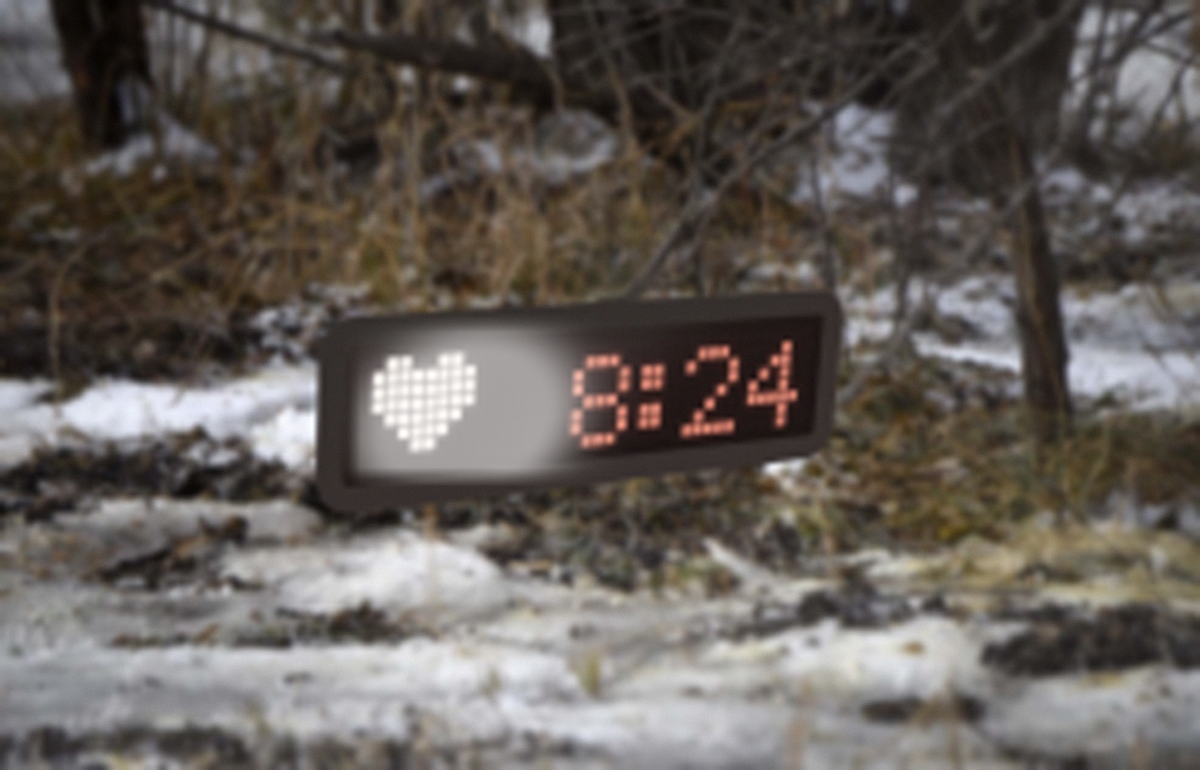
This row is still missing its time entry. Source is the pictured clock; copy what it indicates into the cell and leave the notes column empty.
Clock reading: 8:24
